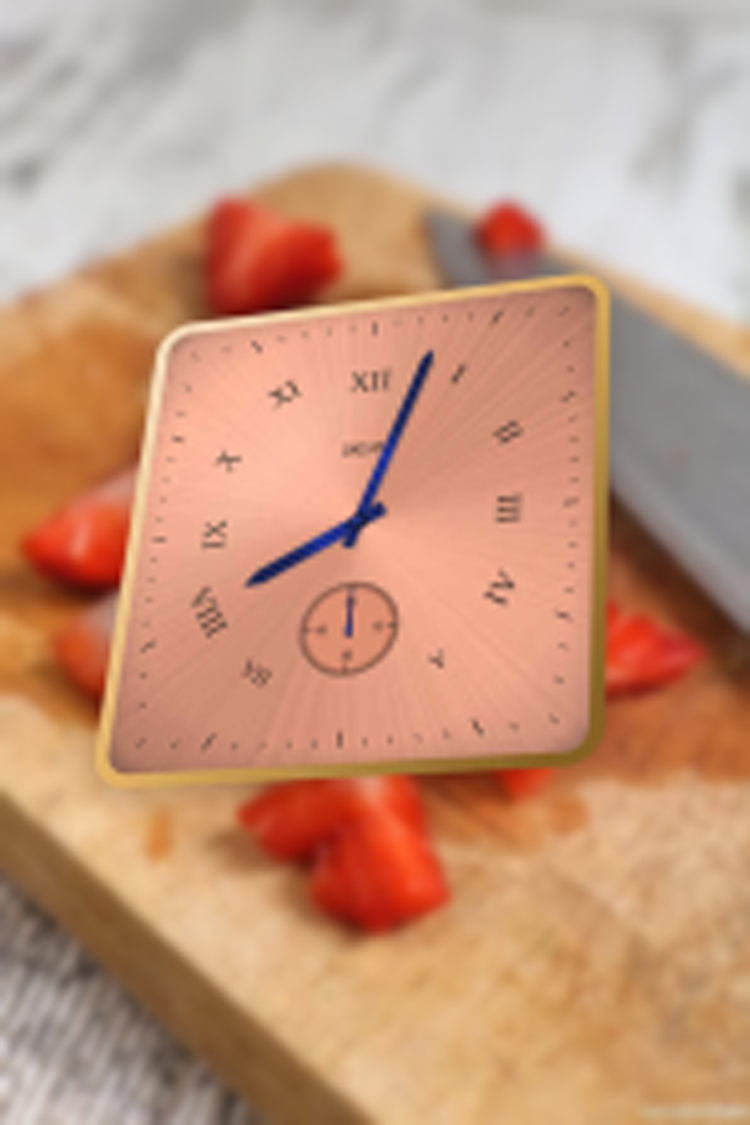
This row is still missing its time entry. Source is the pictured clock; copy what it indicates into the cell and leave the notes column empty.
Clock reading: 8:03
